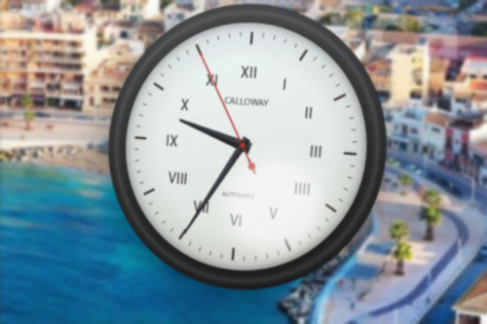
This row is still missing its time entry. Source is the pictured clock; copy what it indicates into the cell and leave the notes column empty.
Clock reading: 9:34:55
